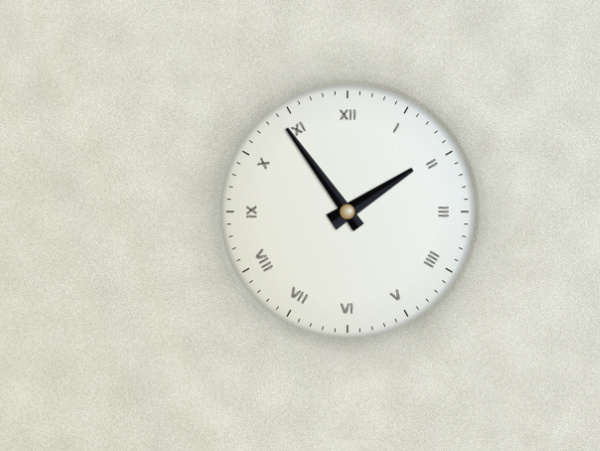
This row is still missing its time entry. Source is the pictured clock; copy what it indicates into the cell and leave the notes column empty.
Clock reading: 1:54
